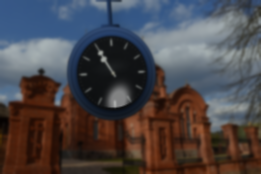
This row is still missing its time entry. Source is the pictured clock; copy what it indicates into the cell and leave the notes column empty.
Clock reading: 10:55
